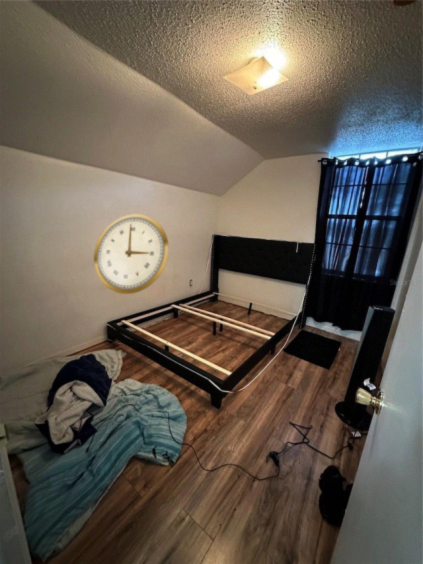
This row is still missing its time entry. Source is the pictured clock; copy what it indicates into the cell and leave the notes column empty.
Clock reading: 2:59
